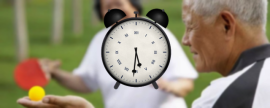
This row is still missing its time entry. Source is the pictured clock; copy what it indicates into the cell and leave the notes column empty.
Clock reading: 5:31
